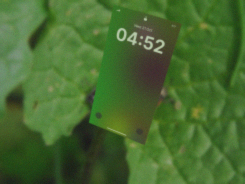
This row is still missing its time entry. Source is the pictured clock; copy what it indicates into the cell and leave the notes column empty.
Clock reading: 4:52
